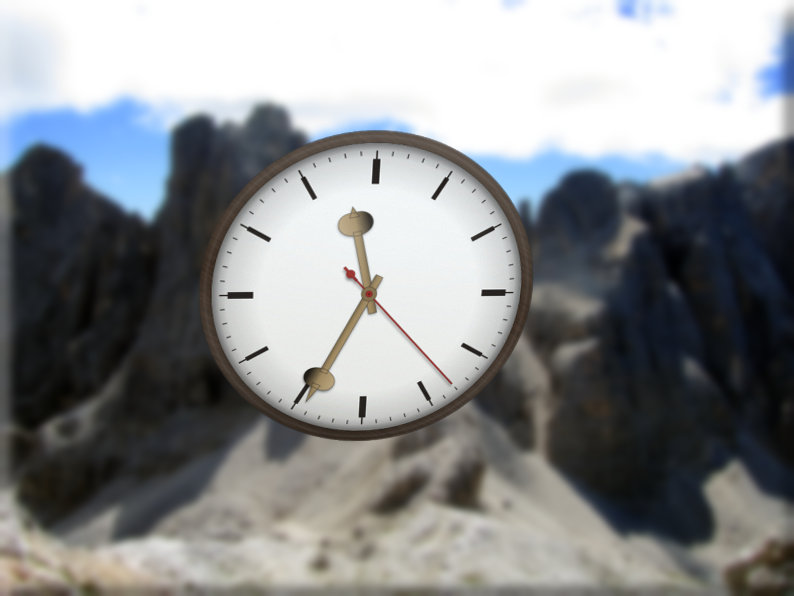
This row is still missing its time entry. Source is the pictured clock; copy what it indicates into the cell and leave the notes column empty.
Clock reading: 11:34:23
